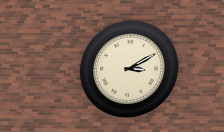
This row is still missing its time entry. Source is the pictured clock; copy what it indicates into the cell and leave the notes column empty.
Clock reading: 3:10
